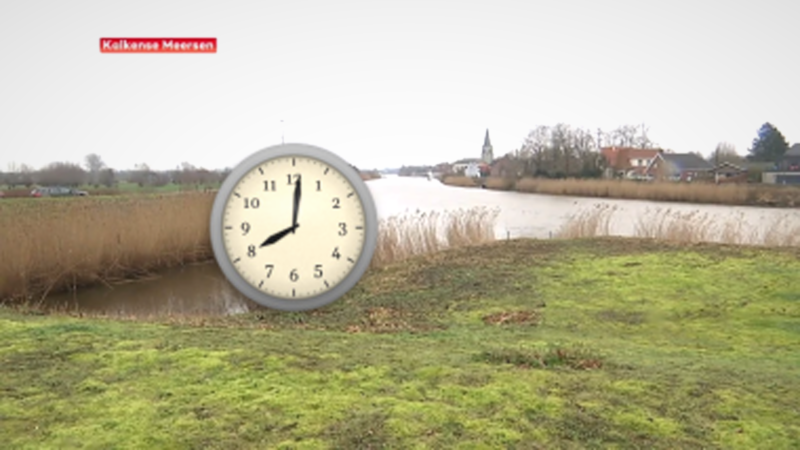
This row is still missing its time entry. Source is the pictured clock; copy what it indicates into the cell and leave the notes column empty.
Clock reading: 8:01
